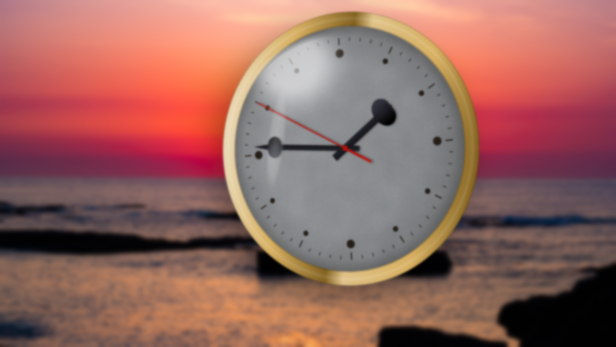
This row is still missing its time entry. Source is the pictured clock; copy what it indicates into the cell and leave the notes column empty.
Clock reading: 1:45:50
